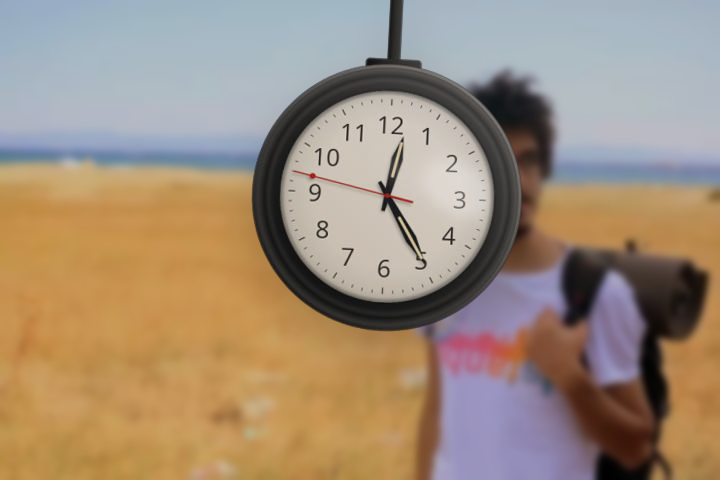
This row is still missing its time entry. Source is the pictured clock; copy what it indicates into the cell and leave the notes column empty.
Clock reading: 12:24:47
